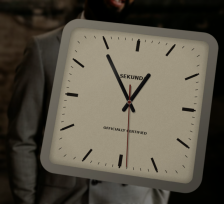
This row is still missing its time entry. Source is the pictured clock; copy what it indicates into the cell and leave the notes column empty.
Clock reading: 12:54:29
